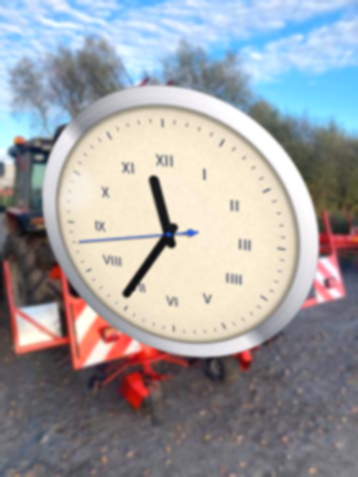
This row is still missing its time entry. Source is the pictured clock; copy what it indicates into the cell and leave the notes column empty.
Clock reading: 11:35:43
